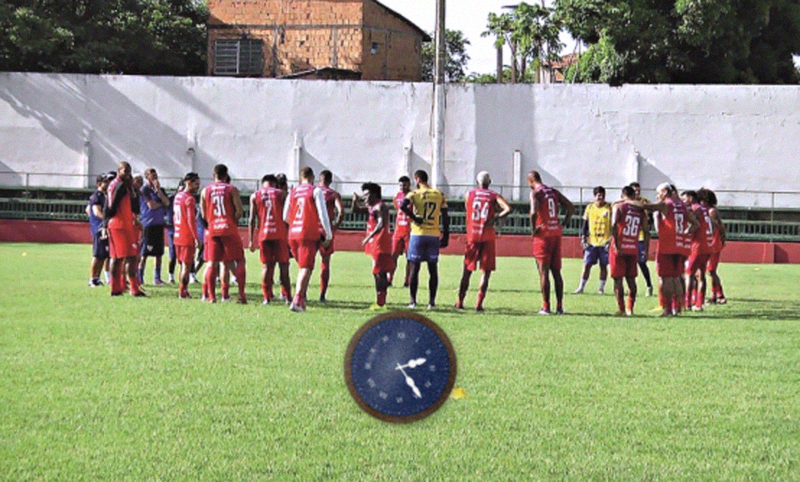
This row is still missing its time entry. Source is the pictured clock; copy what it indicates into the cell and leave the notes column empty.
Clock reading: 2:24
